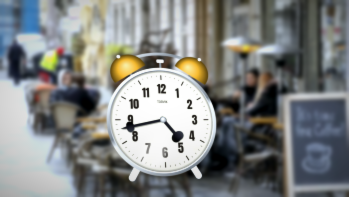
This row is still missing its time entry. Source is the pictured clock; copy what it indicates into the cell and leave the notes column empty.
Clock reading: 4:43
